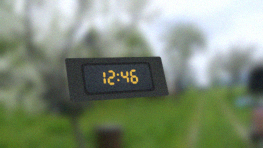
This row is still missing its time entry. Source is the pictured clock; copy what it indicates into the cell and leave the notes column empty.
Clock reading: 12:46
